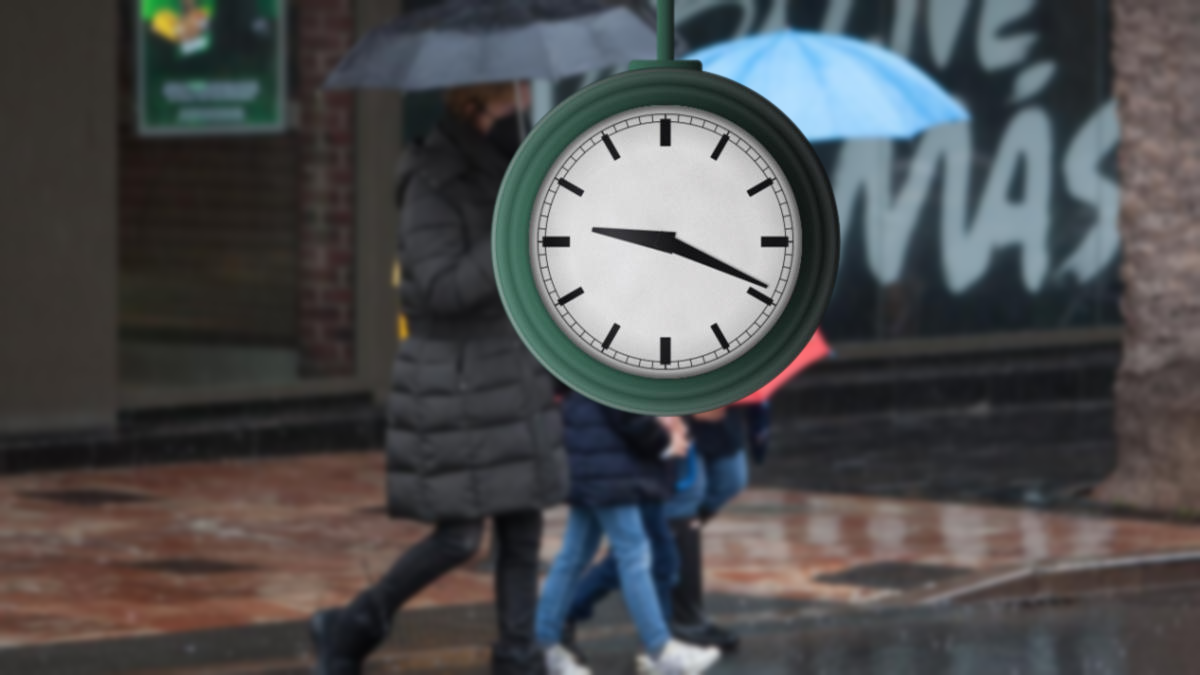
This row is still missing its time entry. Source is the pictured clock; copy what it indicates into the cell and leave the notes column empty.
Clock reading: 9:19
